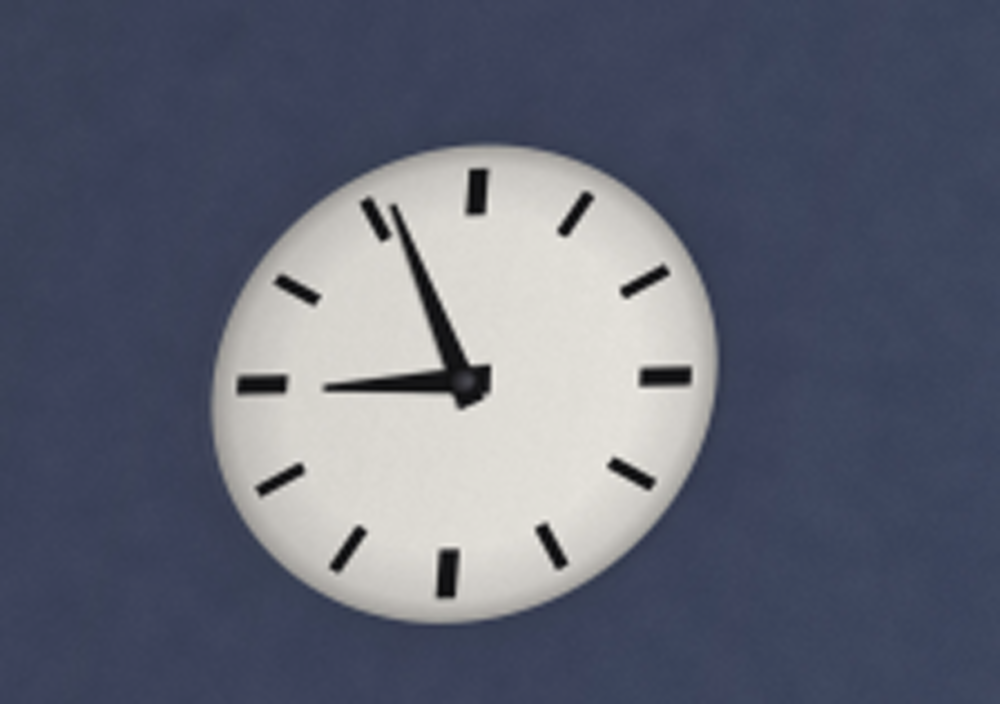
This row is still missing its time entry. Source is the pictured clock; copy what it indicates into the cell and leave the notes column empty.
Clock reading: 8:56
